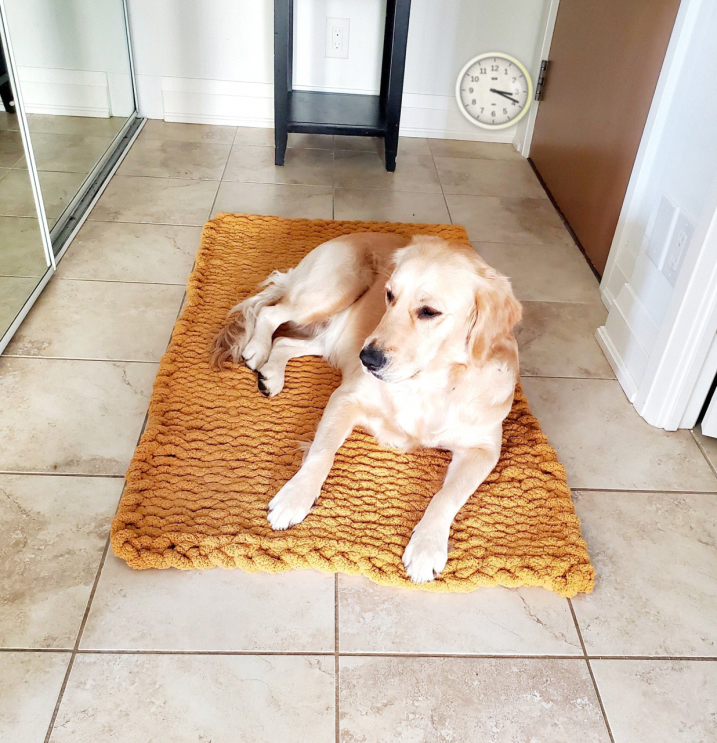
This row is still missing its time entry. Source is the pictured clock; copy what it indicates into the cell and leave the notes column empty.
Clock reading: 3:19
